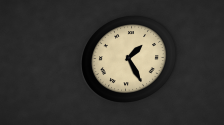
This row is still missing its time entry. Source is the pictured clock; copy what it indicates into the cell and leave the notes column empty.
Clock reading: 1:25
